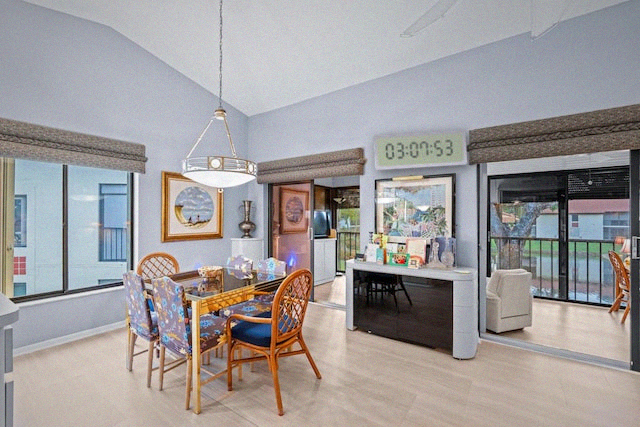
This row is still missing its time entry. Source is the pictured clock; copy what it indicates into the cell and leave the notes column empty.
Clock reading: 3:07:53
